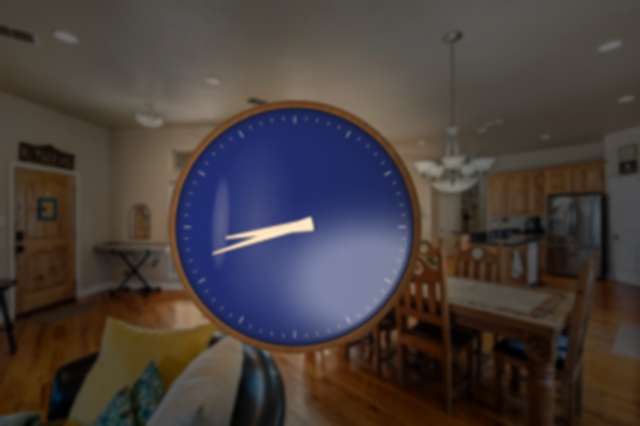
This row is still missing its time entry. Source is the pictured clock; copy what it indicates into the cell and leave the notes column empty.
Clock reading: 8:42
